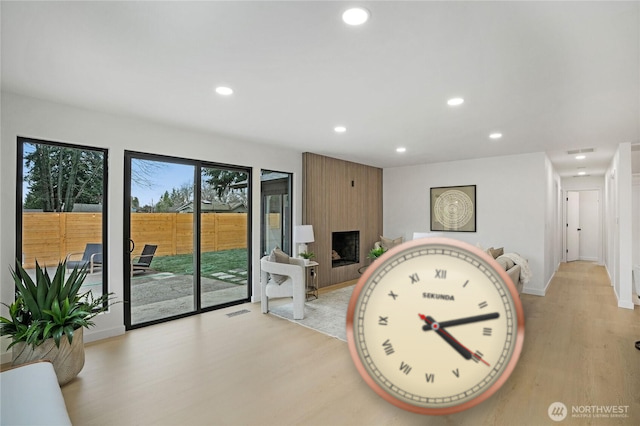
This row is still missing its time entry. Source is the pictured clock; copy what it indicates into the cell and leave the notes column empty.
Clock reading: 4:12:20
